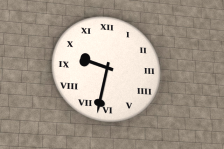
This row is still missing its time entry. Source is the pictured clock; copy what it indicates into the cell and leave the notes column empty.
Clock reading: 9:32
